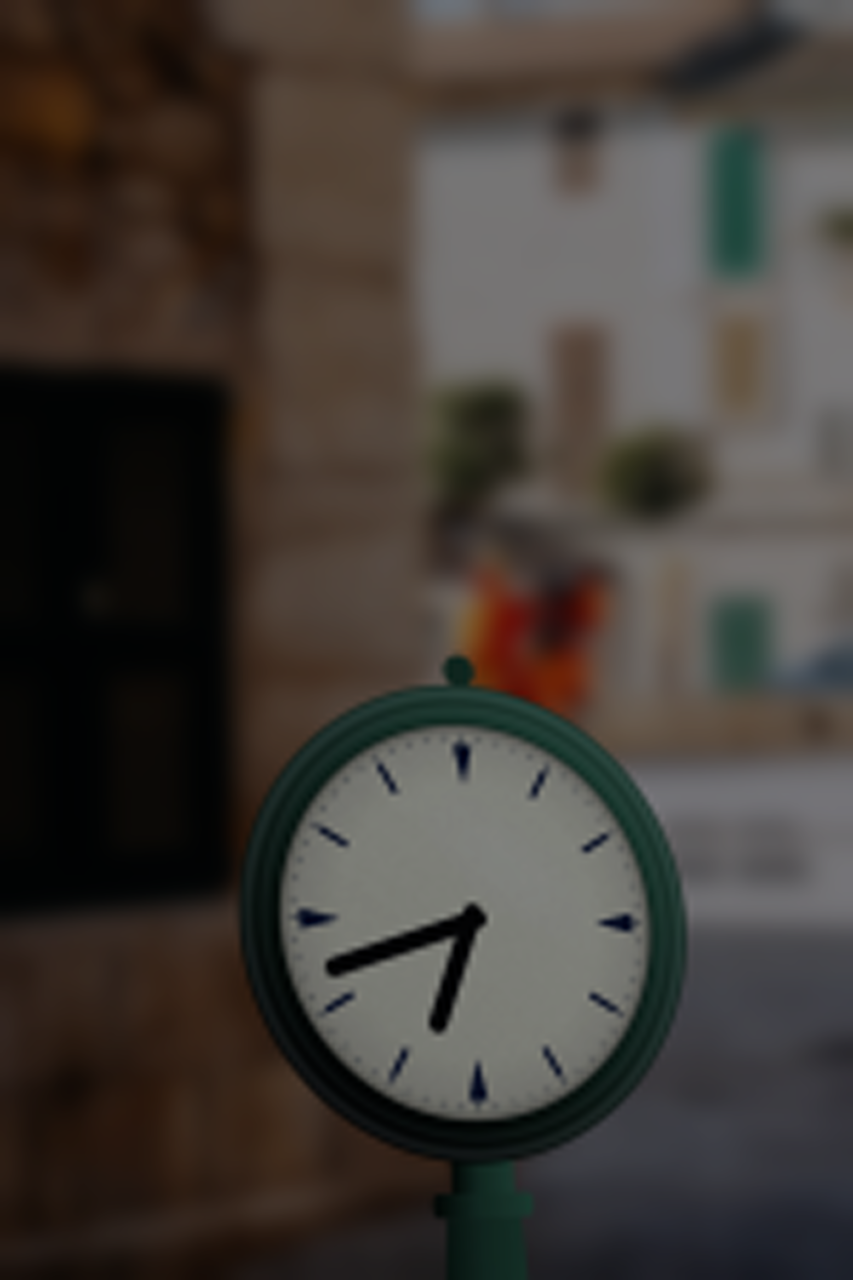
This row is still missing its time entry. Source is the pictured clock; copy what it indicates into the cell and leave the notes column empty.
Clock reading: 6:42
